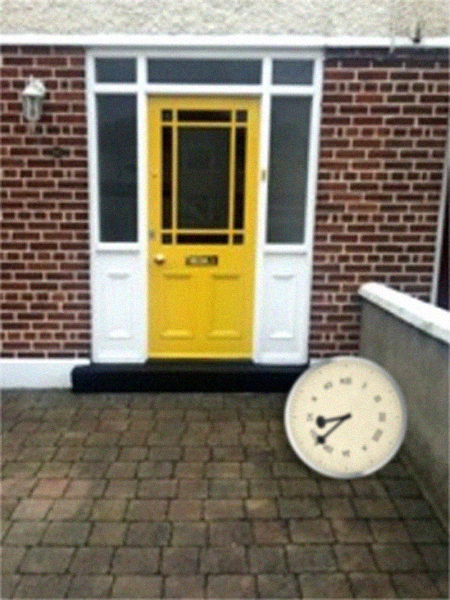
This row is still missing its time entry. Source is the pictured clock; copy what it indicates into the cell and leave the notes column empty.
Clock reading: 8:38
